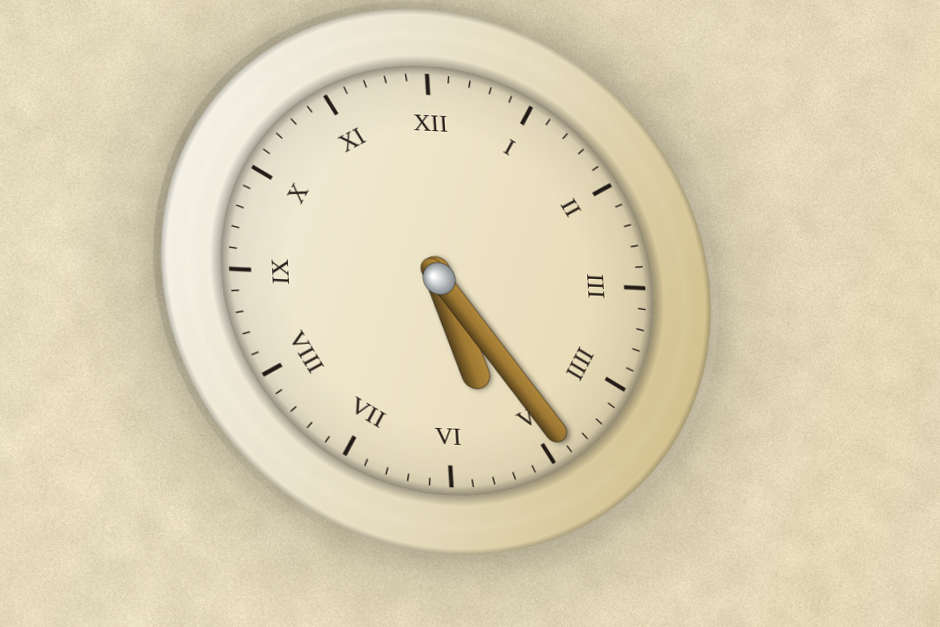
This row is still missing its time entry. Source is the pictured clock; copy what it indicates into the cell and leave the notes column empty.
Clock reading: 5:24
